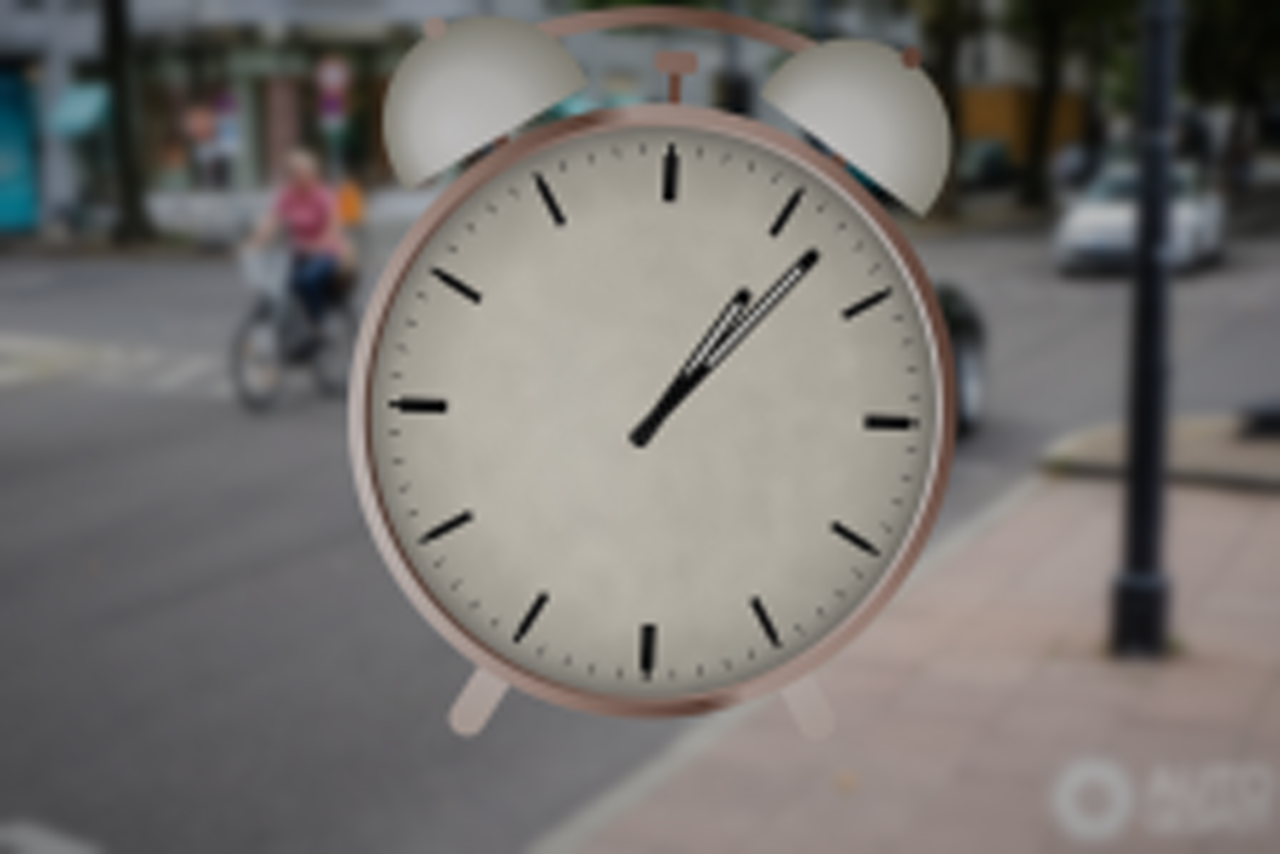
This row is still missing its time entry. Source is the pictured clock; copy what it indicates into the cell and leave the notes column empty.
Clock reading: 1:07
